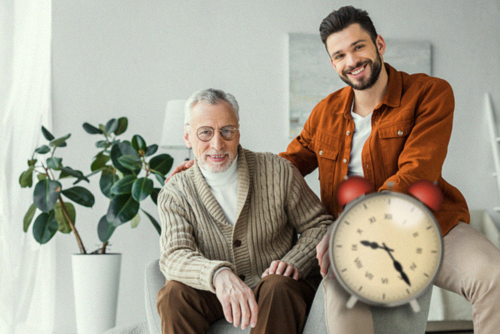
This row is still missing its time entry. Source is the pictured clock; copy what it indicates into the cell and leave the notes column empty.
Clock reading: 9:24
